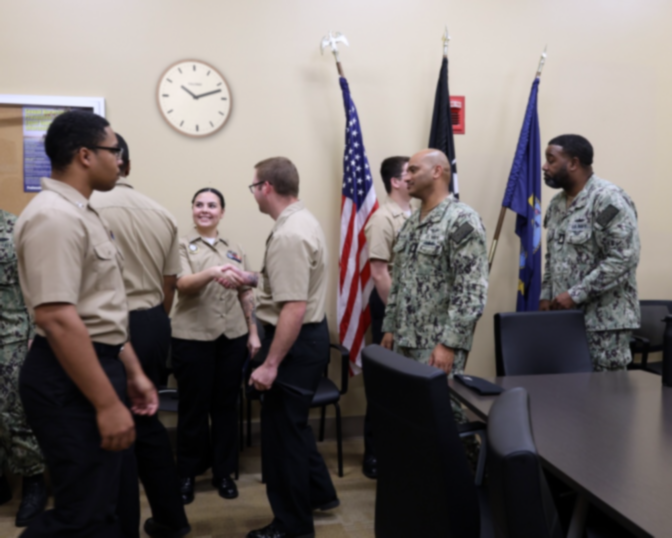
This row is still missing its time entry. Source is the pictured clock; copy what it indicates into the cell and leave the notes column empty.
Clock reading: 10:12
